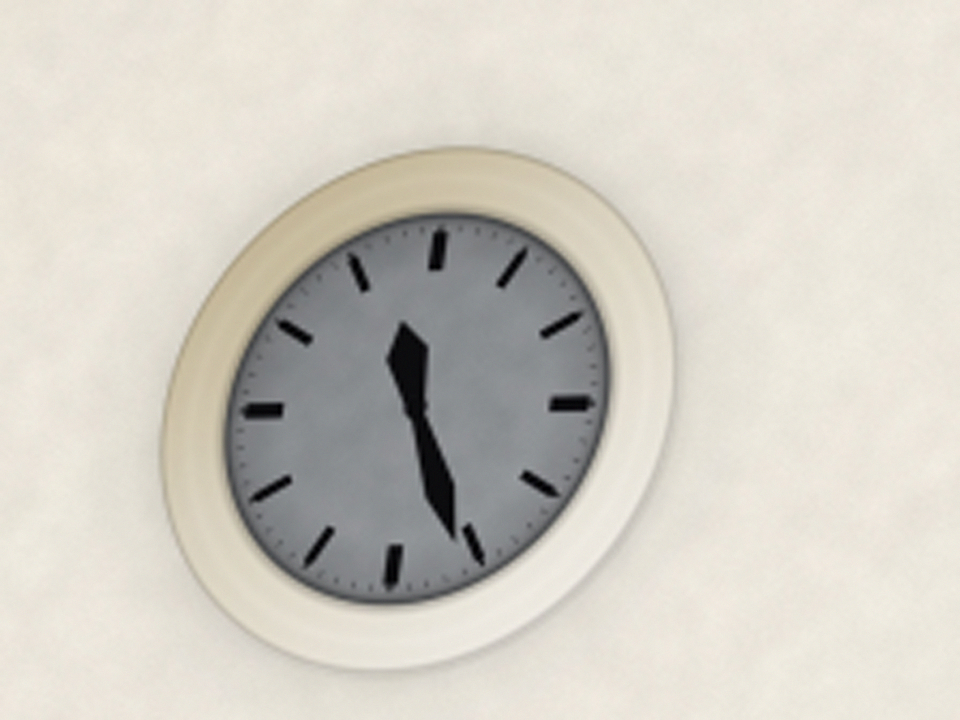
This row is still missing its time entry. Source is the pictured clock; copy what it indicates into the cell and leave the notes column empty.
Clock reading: 11:26
